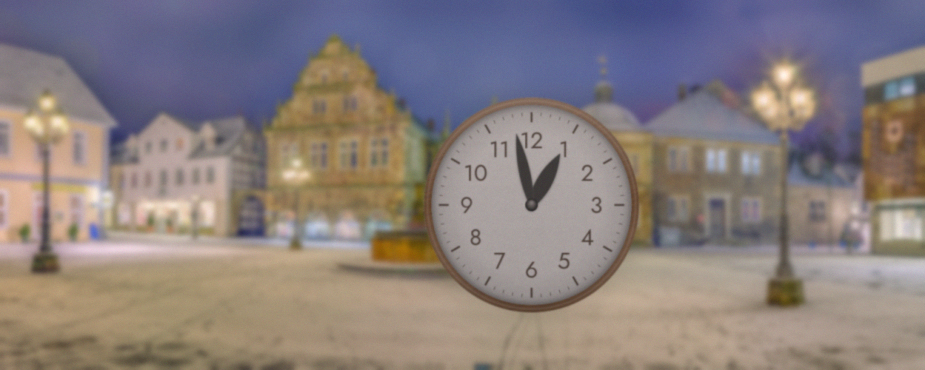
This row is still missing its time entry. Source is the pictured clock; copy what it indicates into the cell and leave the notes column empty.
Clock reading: 12:58
